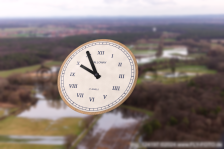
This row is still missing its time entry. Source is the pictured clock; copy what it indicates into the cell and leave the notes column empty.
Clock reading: 9:55
